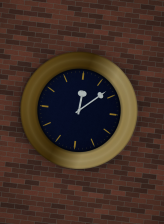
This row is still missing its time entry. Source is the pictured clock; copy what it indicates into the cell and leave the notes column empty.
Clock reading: 12:08
